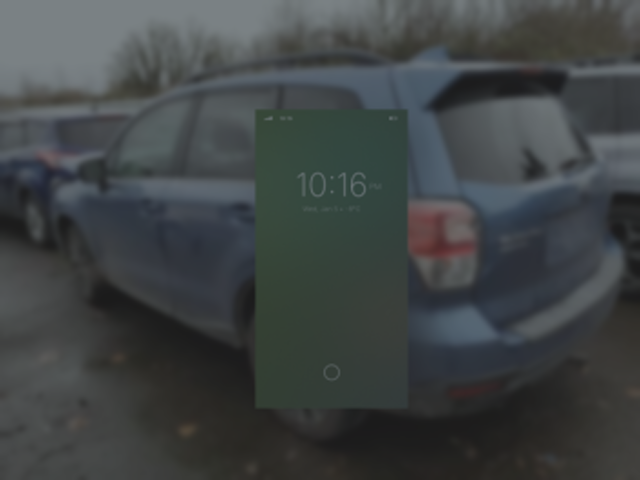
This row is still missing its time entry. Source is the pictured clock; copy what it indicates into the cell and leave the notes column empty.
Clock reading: 10:16
